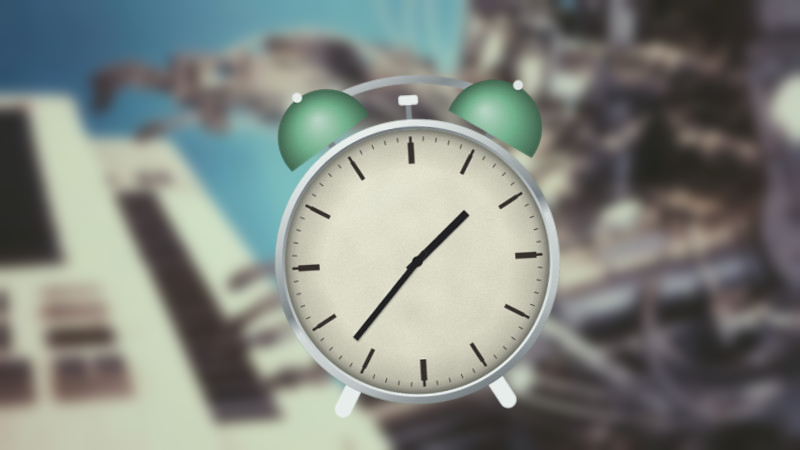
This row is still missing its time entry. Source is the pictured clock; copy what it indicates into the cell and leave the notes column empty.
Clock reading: 1:37
